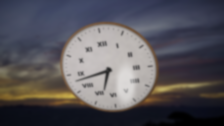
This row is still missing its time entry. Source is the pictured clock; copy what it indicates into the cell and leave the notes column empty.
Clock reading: 6:43
